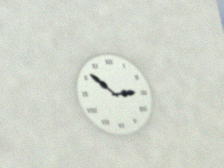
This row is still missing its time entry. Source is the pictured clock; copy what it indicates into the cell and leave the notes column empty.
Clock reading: 2:52
